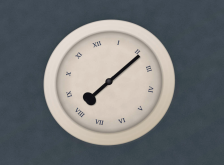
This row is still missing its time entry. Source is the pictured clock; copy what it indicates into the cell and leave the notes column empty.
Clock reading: 8:11
